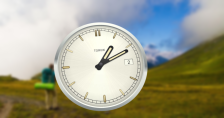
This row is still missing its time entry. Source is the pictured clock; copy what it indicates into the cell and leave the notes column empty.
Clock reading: 1:11
